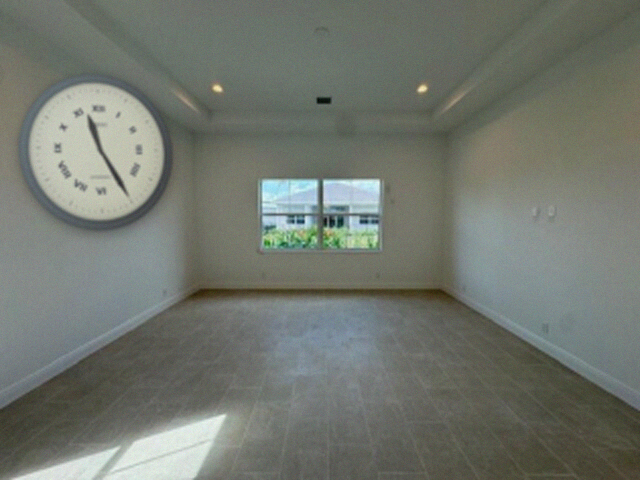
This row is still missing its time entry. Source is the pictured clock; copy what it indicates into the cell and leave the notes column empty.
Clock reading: 11:25
